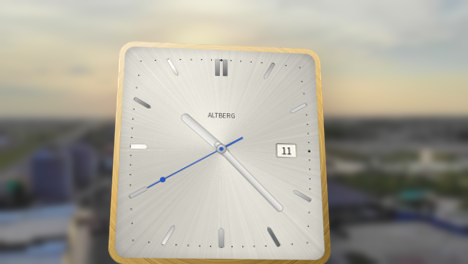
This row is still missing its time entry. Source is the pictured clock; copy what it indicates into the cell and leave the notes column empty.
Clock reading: 10:22:40
